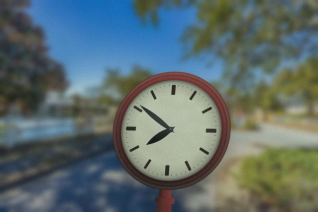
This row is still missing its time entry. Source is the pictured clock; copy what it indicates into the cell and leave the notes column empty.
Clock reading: 7:51
